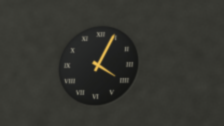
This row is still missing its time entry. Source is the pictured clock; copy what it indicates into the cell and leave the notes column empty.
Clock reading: 4:04
